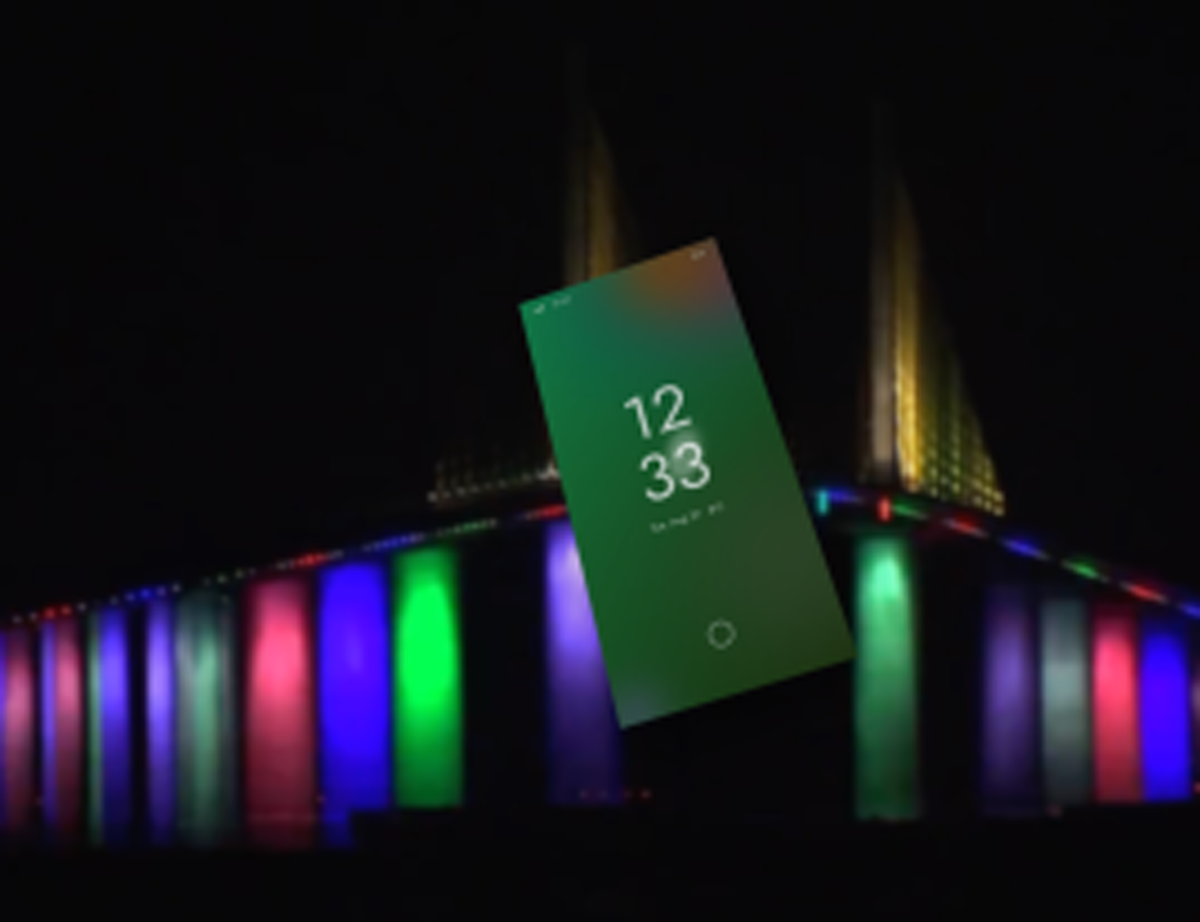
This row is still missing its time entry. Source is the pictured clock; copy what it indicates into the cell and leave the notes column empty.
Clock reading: 12:33
